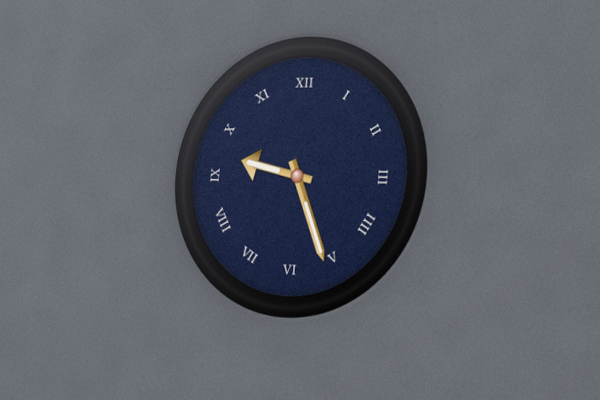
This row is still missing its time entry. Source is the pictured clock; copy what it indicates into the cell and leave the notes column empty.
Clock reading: 9:26
